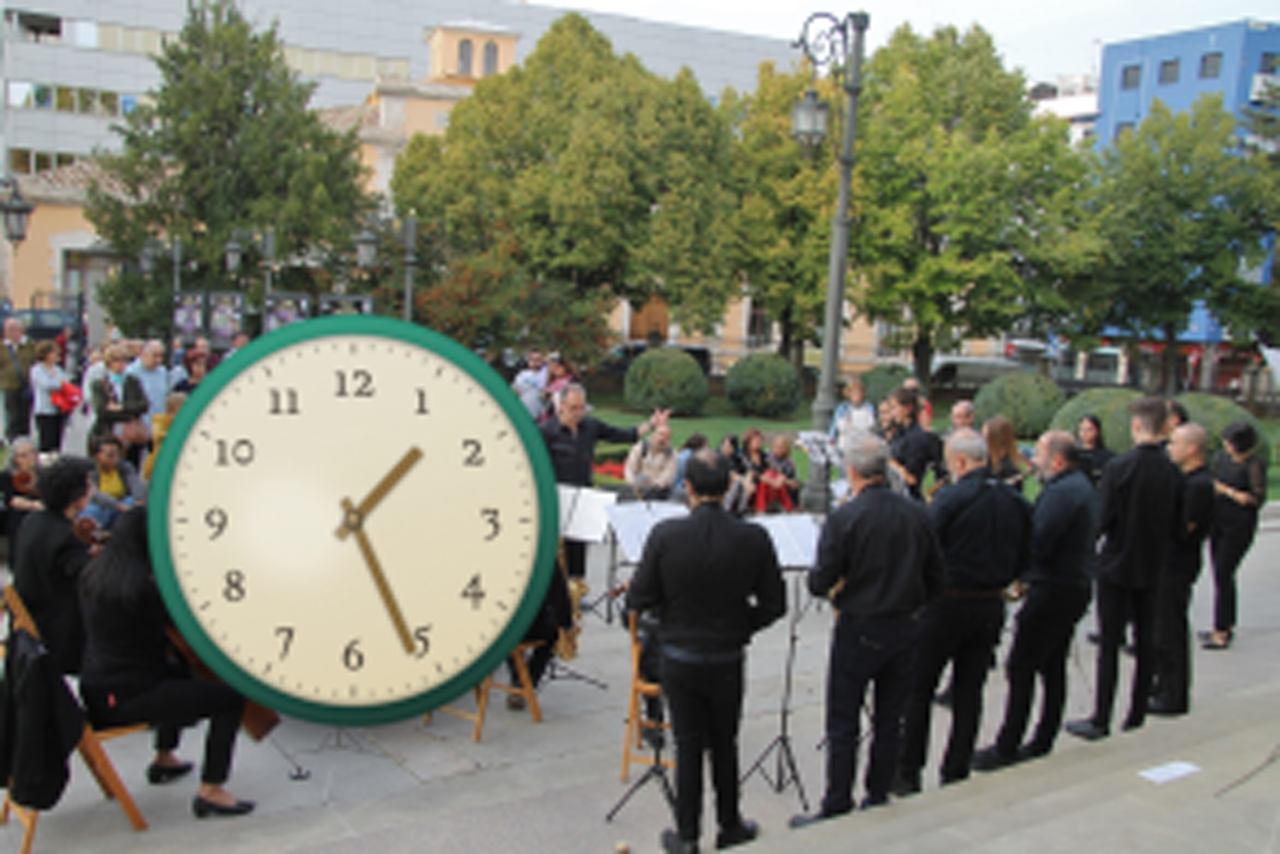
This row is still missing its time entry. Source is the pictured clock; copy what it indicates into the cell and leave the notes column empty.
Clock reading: 1:26
